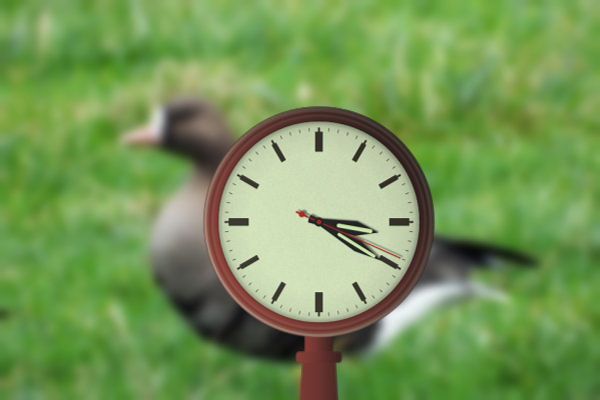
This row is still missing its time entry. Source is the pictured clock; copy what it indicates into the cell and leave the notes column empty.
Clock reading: 3:20:19
